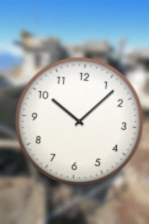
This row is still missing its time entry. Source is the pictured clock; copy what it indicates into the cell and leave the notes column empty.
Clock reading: 10:07
